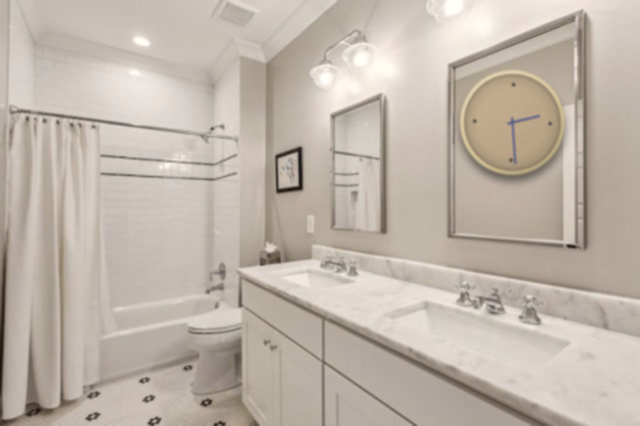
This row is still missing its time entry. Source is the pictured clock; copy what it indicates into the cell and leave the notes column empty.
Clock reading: 2:29
